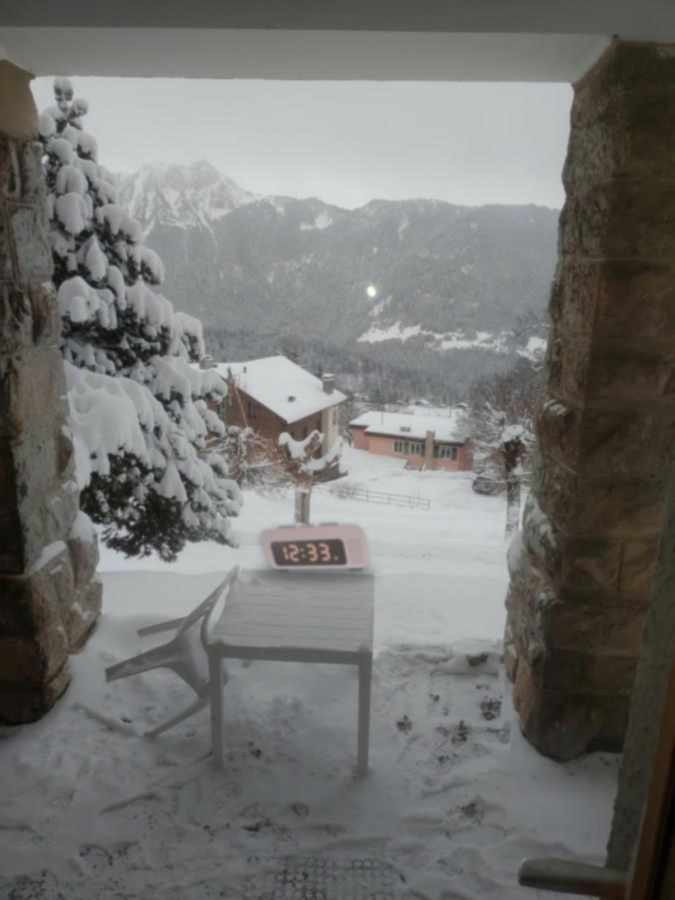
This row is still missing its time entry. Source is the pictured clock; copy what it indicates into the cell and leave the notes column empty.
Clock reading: 12:33
